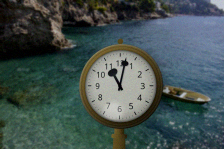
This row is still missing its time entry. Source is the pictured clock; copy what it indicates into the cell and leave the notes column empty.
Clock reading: 11:02
